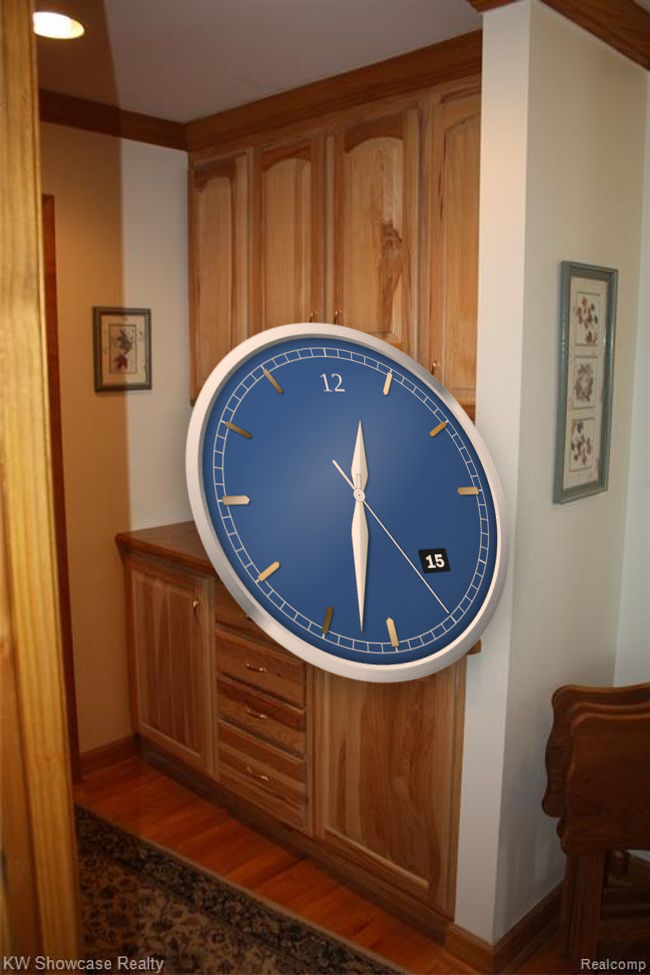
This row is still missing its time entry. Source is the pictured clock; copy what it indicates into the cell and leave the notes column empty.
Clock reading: 12:32:25
